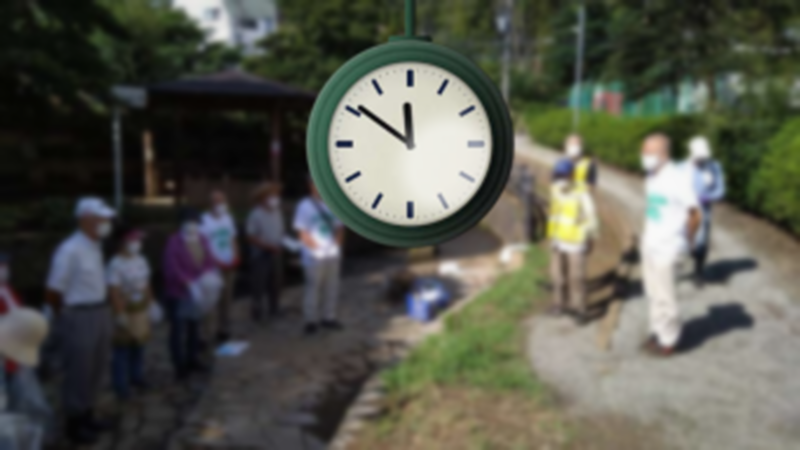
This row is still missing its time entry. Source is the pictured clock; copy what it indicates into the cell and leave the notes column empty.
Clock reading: 11:51
